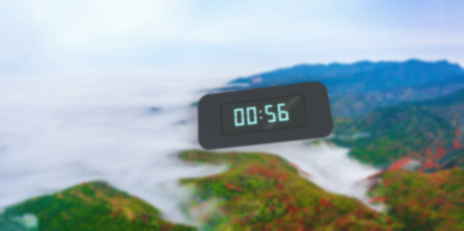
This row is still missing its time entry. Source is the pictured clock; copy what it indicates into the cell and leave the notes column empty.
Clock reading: 0:56
